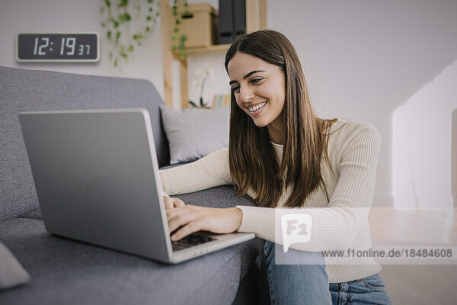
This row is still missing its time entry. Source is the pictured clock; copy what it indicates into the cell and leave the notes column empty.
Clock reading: 12:19:37
